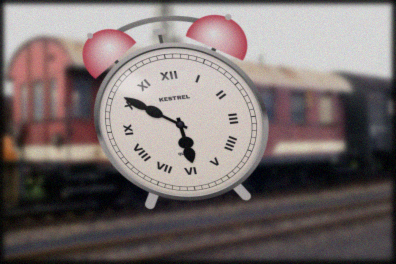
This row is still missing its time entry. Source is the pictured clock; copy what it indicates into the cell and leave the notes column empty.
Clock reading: 5:51
